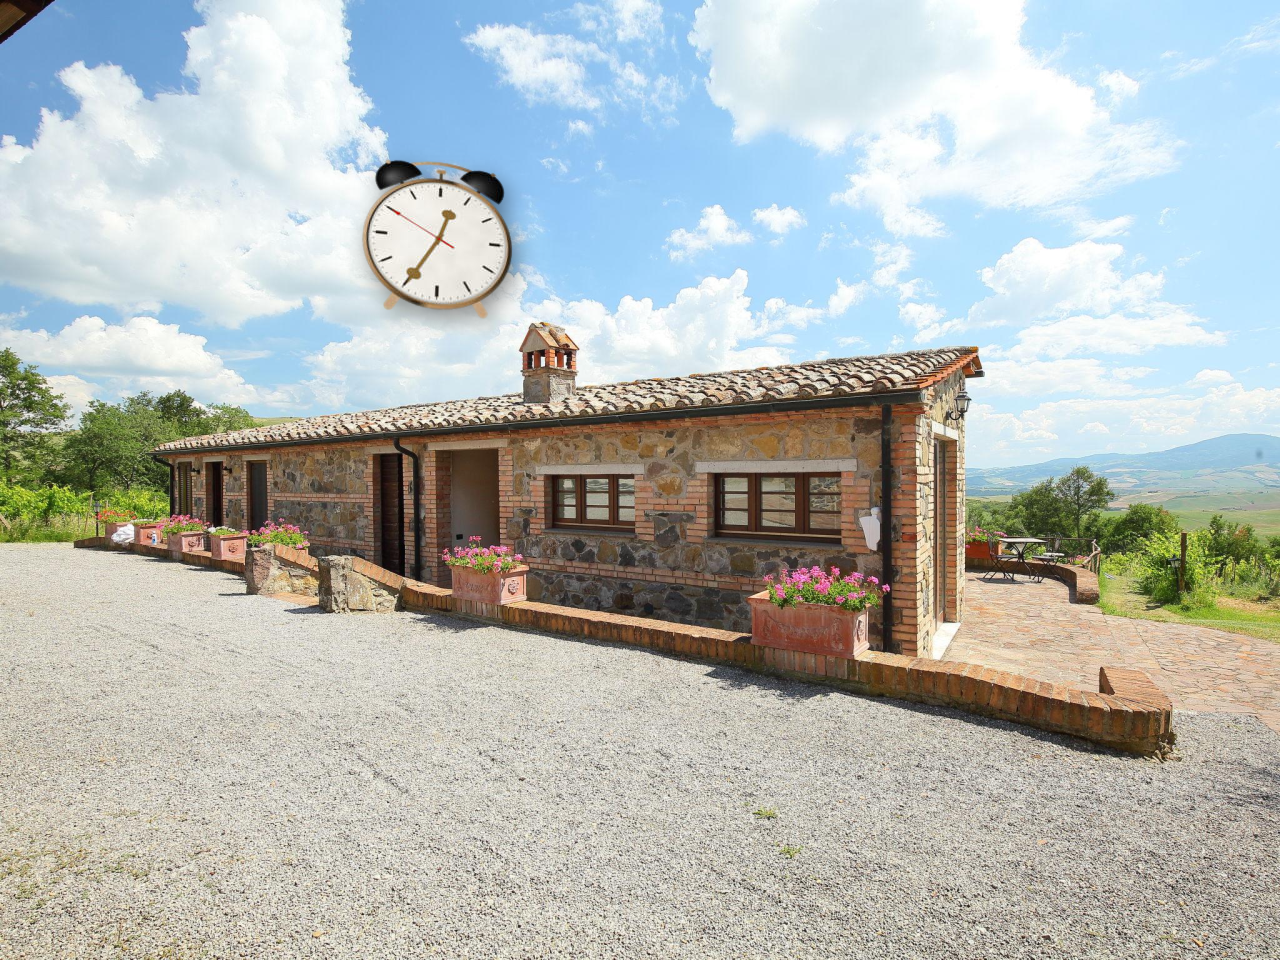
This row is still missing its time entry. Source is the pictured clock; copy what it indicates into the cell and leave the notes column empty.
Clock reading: 12:34:50
